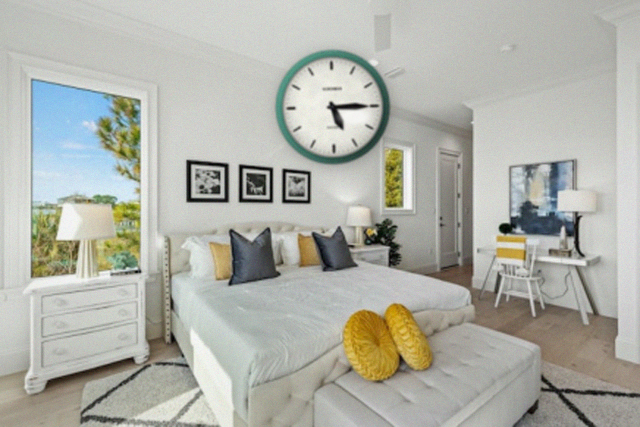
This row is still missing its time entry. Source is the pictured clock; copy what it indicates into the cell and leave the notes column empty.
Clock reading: 5:15
